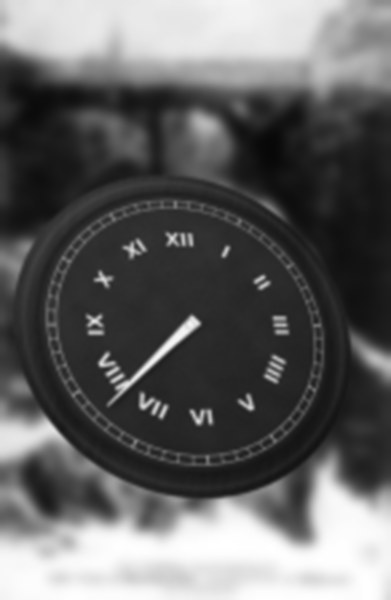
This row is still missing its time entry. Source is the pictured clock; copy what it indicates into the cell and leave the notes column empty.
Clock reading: 7:38
